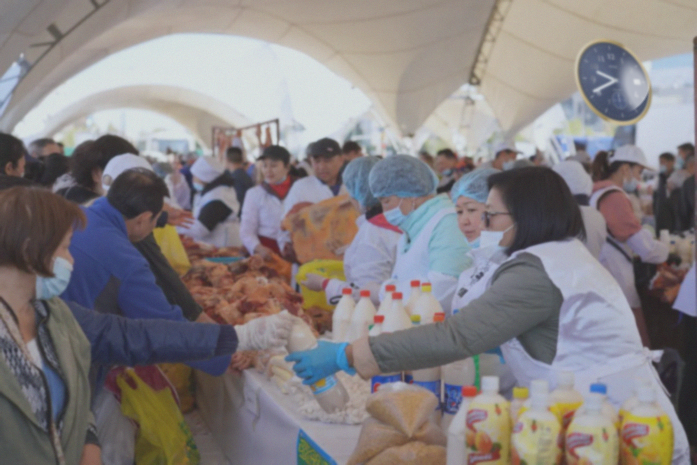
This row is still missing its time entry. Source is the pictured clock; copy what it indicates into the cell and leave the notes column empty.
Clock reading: 9:41
